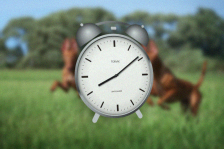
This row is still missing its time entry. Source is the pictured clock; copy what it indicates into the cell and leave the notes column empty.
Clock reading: 8:09
